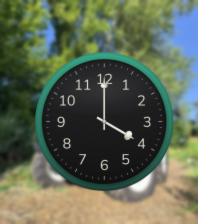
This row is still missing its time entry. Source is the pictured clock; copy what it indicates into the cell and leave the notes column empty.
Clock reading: 4:00
